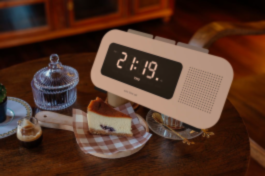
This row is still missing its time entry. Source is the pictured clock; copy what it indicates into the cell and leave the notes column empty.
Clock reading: 21:19
